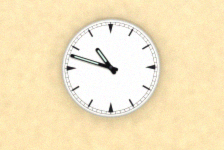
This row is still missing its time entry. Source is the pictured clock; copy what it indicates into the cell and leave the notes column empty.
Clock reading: 10:48
